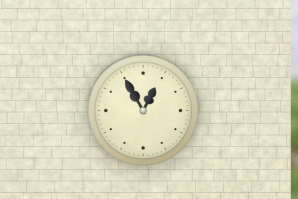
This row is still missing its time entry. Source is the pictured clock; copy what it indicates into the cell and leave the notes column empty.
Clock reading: 12:55
